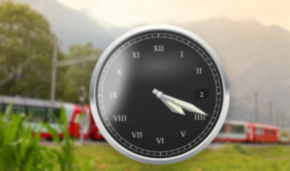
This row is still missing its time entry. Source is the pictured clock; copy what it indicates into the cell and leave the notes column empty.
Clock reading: 4:19
